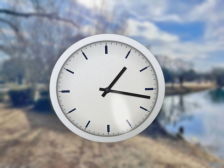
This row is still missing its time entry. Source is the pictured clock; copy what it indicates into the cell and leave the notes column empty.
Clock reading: 1:17
